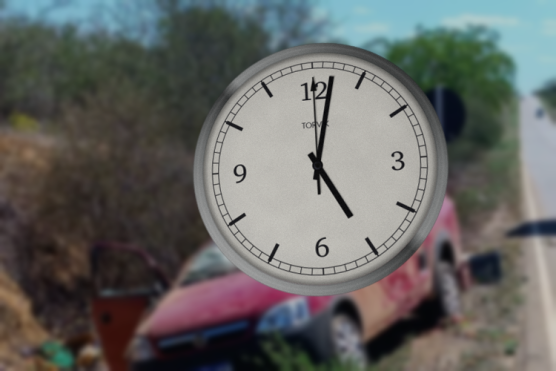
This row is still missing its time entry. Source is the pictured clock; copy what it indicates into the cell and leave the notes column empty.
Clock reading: 5:02:00
